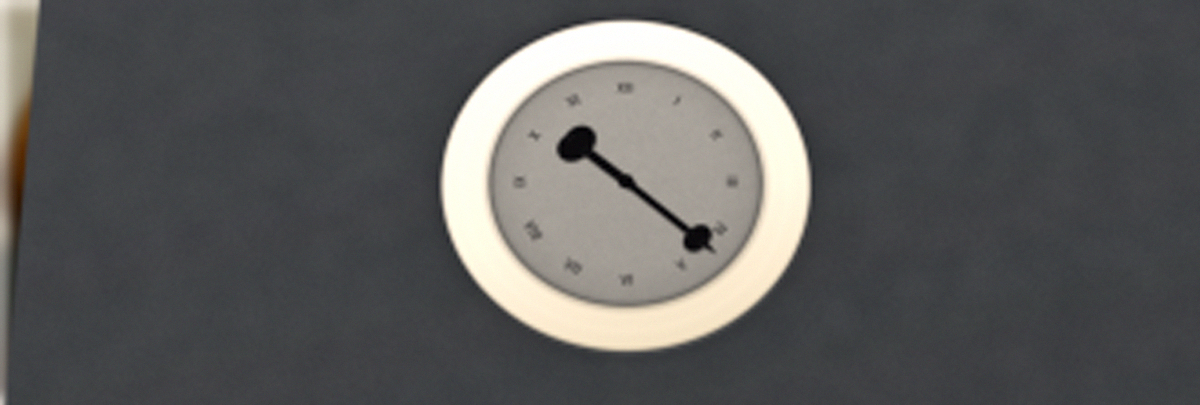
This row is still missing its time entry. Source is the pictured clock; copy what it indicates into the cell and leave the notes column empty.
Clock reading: 10:22
